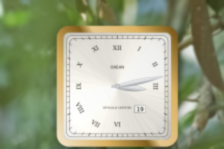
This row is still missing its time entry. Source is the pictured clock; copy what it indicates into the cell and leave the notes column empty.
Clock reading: 3:13
